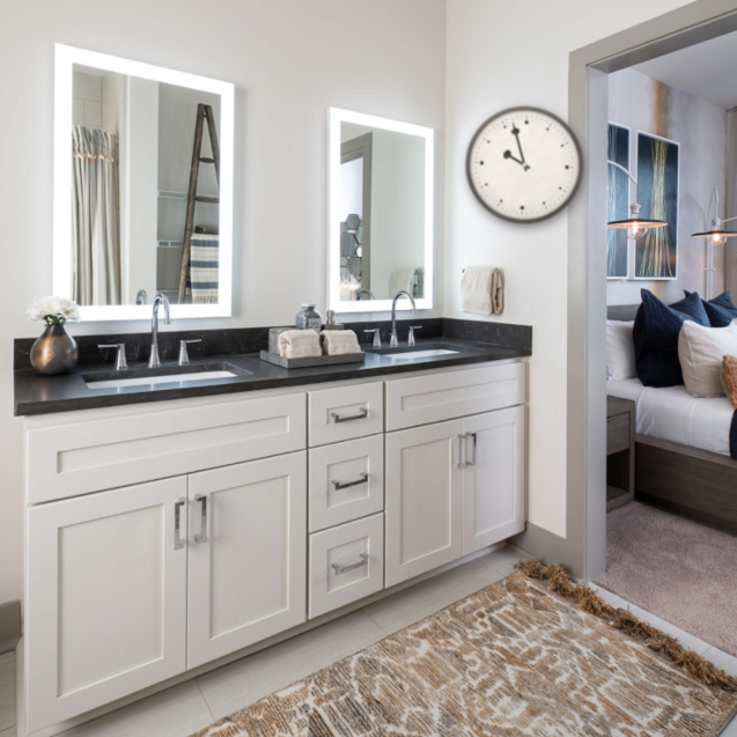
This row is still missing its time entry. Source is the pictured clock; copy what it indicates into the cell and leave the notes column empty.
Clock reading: 9:57
